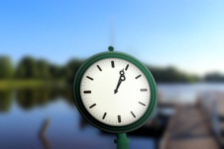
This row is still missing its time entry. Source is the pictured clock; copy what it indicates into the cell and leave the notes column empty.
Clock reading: 1:04
